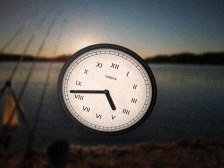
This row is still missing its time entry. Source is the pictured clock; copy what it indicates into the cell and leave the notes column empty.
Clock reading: 4:42
